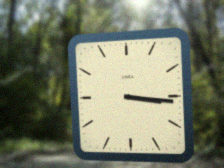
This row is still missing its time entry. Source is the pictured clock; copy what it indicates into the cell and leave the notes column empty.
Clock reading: 3:16
